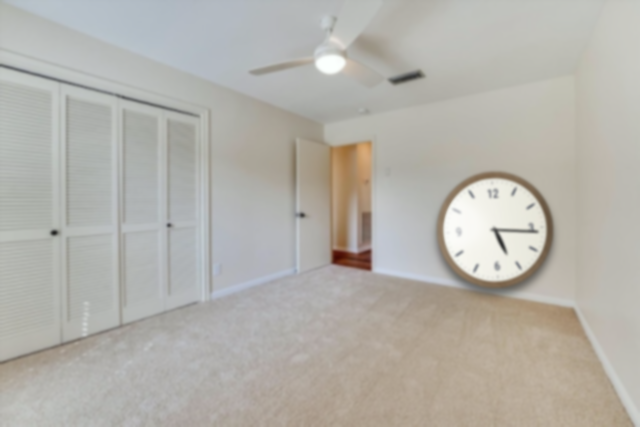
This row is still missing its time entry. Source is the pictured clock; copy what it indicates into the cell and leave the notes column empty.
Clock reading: 5:16
